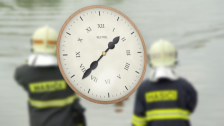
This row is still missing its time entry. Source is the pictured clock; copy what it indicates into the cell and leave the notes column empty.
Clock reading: 1:38
